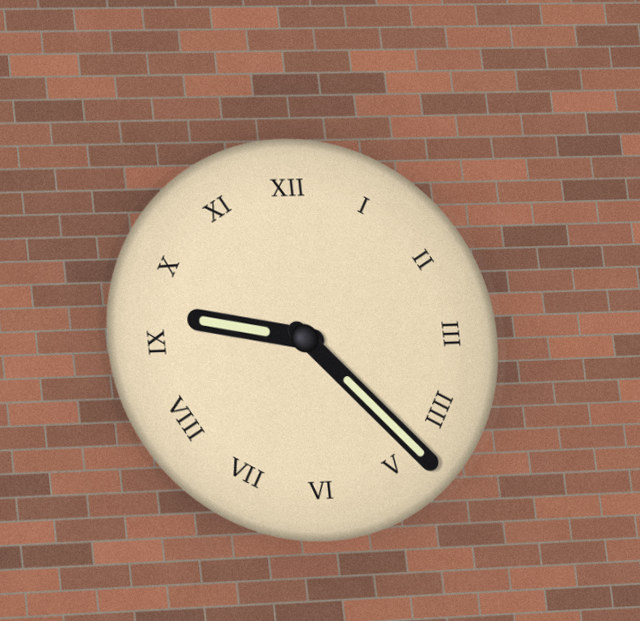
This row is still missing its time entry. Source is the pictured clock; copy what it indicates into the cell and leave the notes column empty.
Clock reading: 9:23
